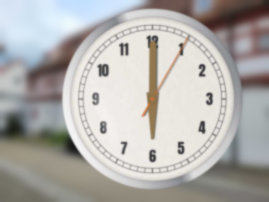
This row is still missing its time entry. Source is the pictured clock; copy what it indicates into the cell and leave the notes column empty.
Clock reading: 6:00:05
